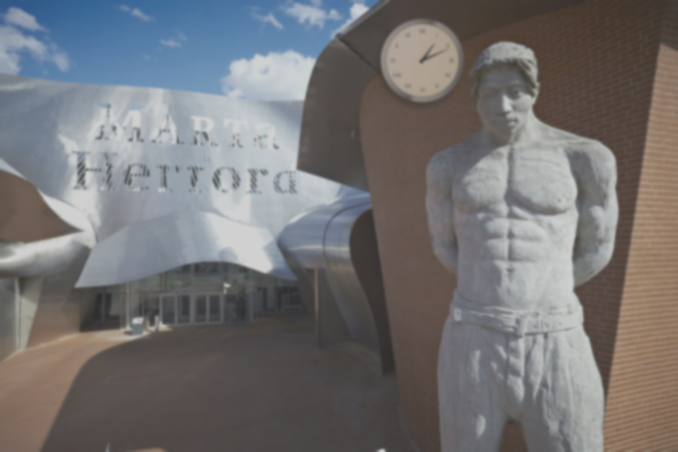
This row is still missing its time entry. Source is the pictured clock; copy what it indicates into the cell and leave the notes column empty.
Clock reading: 1:11
